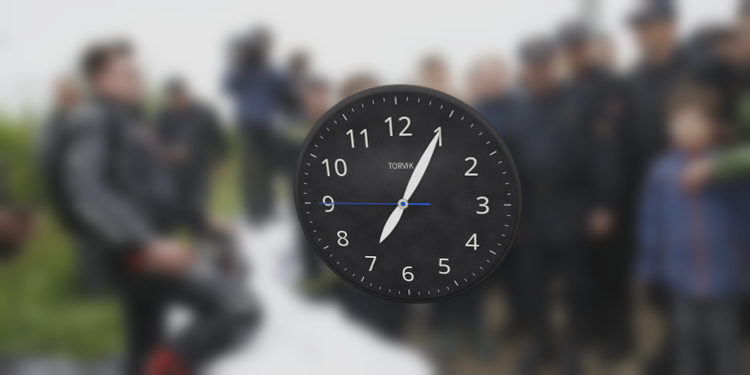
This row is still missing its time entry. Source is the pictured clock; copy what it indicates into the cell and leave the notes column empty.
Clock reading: 7:04:45
